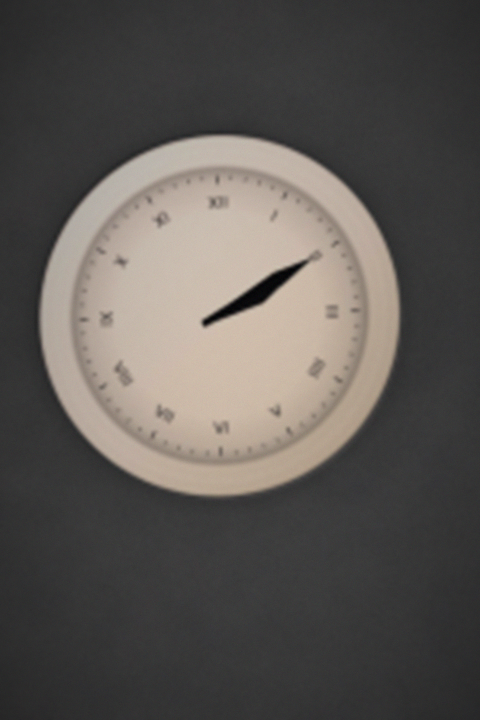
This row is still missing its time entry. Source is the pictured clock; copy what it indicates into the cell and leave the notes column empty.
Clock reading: 2:10
